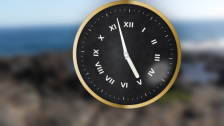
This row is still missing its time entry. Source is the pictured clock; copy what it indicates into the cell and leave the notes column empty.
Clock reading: 4:57
